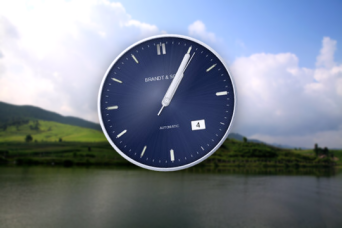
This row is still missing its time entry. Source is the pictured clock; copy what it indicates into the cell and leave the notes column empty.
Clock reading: 1:05:06
